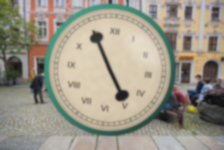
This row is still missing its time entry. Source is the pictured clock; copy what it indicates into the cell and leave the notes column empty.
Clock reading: 4:55
